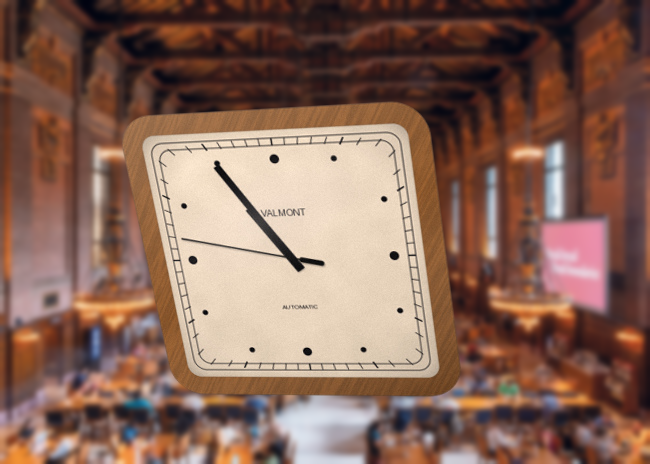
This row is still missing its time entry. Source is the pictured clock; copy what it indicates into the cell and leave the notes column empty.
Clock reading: 10:54:47
